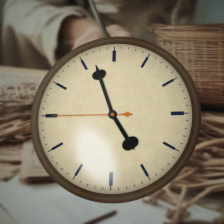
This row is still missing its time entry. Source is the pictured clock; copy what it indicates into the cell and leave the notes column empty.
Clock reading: 4:56:45
